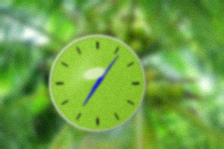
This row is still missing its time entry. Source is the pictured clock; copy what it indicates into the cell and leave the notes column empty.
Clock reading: 7:06
